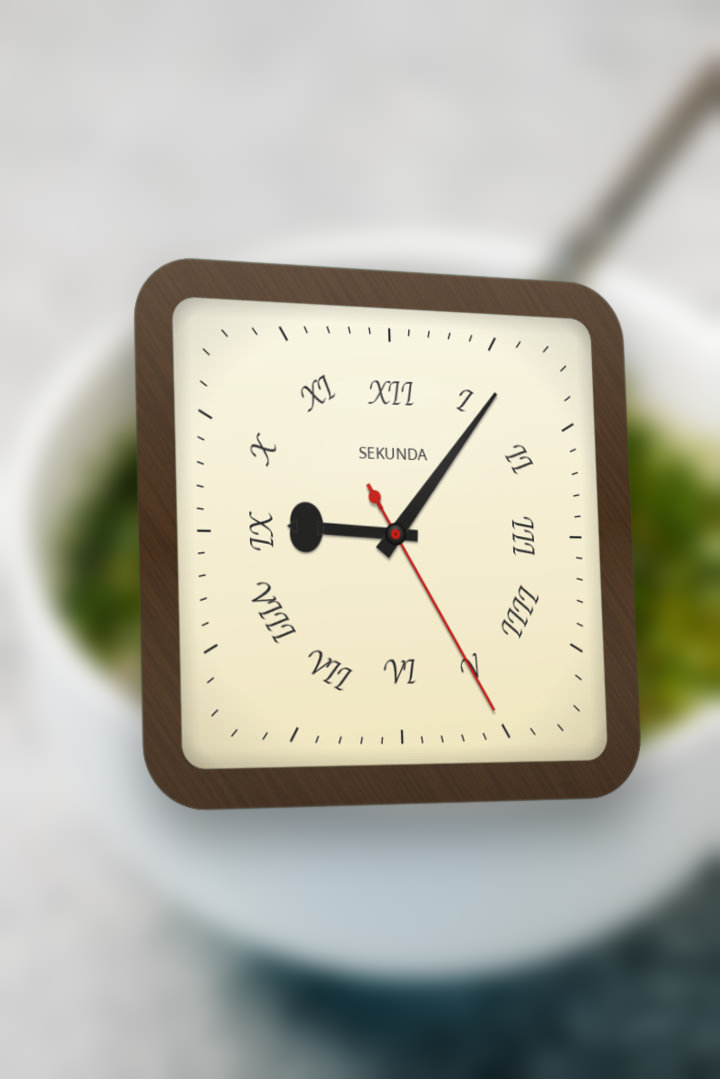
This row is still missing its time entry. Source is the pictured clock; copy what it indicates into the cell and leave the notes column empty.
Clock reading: 9:06:25
